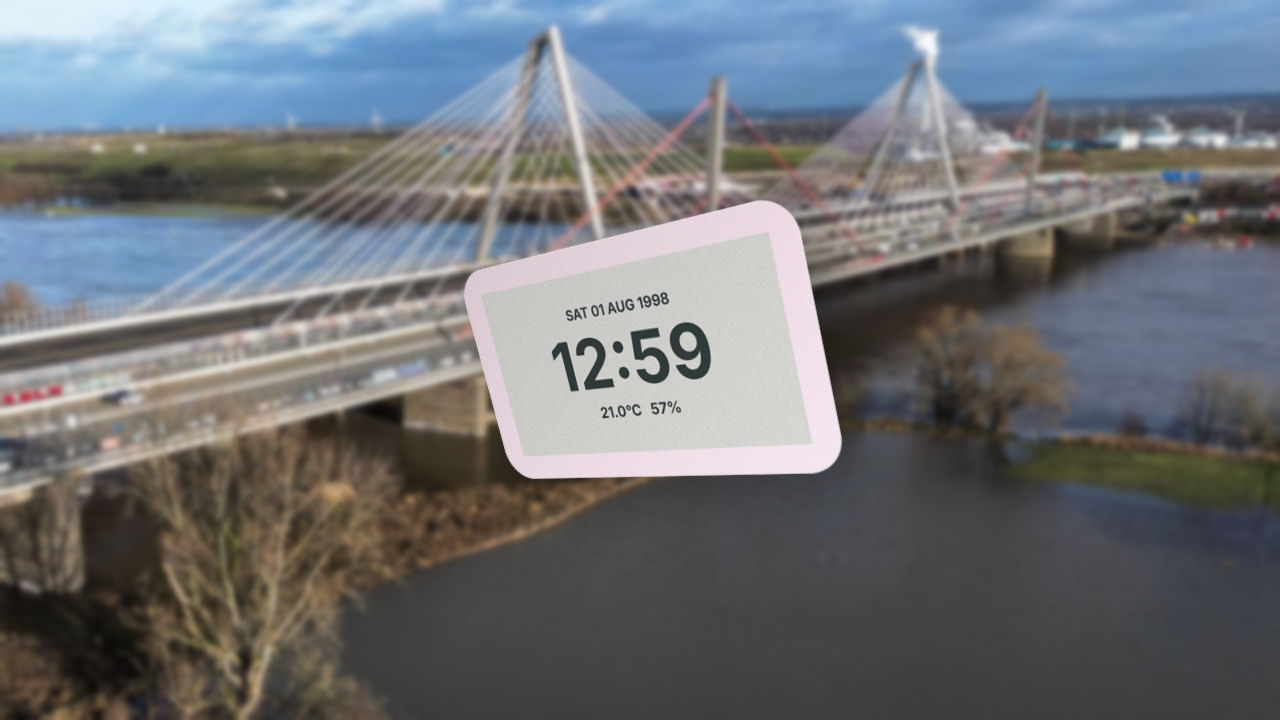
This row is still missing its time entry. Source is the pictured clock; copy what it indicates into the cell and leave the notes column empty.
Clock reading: 12:59
